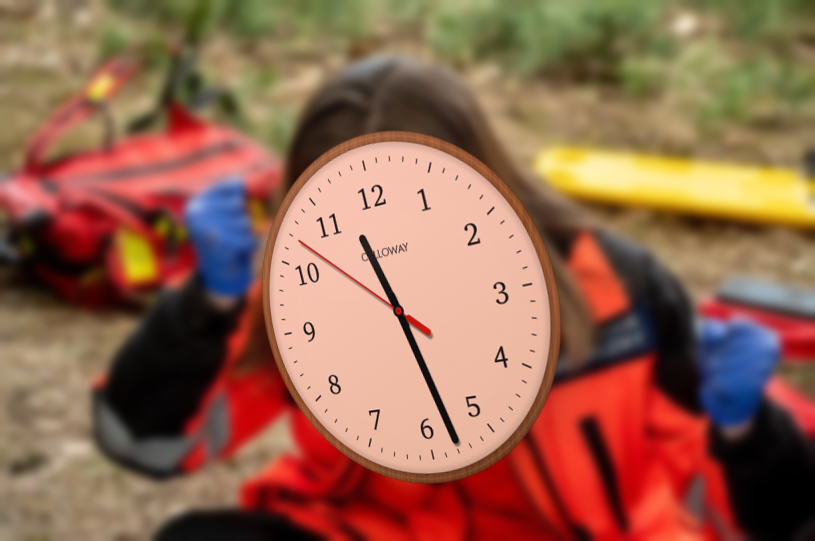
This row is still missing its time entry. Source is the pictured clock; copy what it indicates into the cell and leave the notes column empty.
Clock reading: 11:27:52
